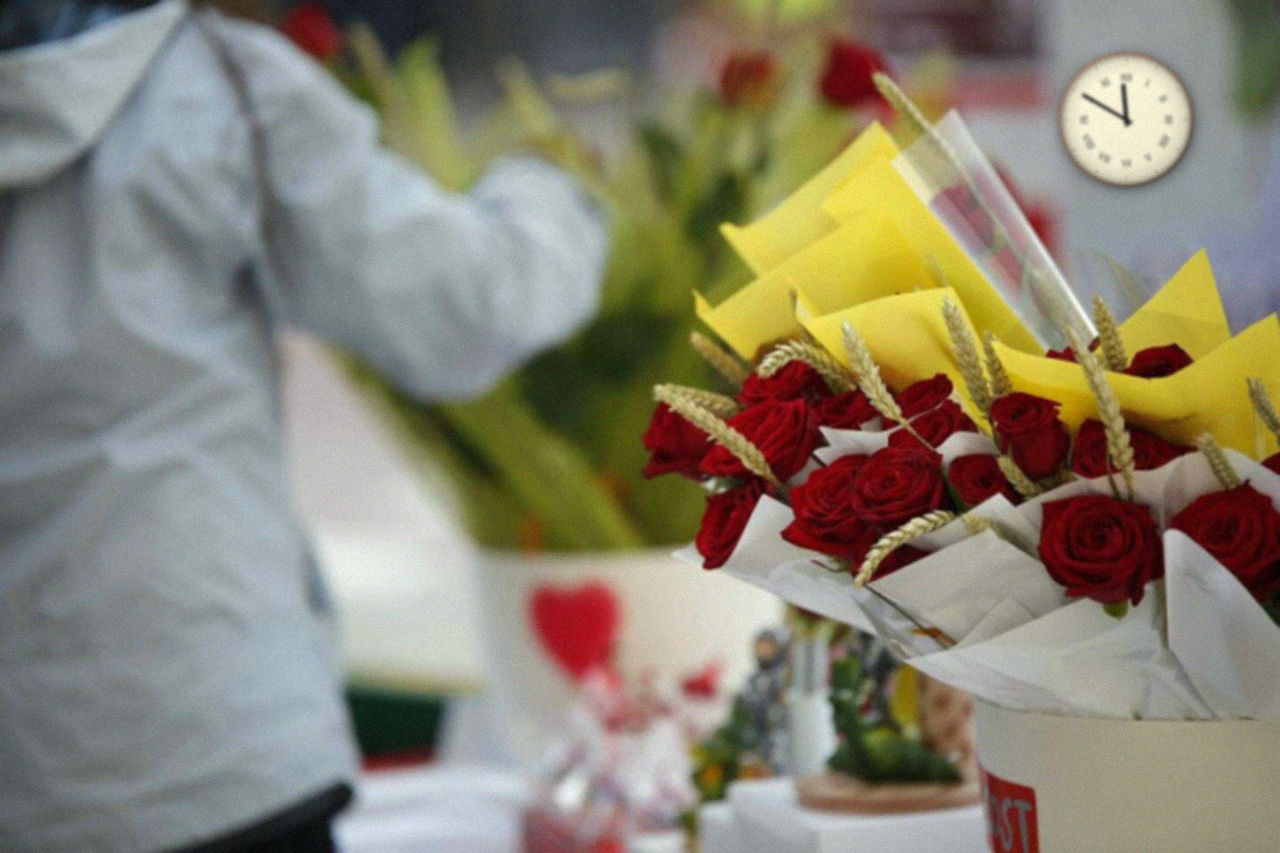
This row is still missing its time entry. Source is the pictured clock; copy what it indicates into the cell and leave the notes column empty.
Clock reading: 11:50
